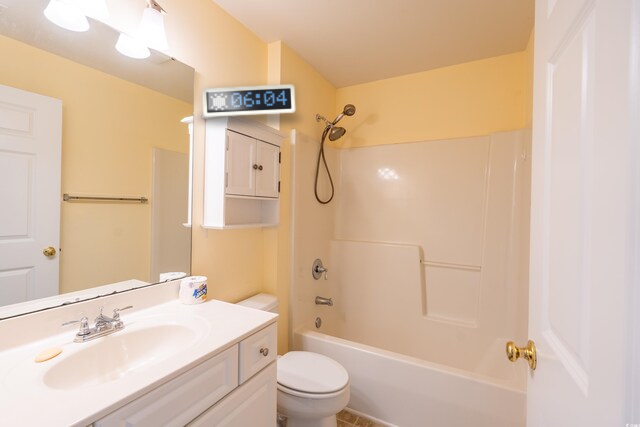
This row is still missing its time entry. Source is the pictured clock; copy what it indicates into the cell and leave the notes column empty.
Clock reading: 6:04
